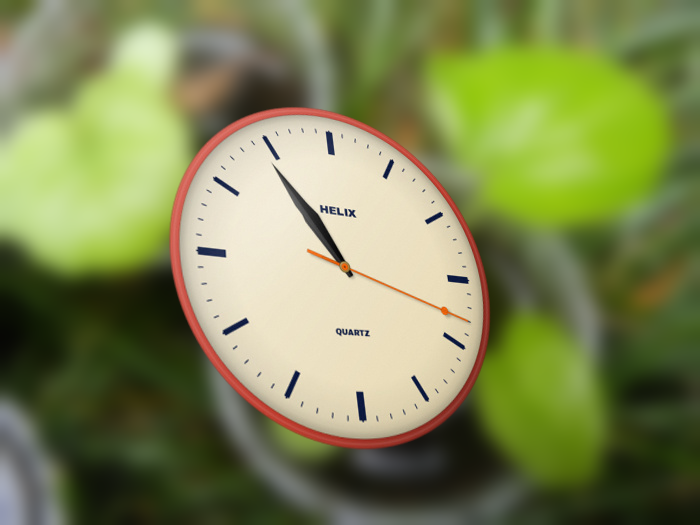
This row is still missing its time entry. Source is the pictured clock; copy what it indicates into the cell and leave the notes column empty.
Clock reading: 10:54:18
